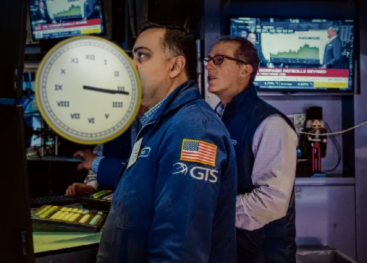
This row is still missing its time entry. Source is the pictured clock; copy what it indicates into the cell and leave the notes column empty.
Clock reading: 3:16
